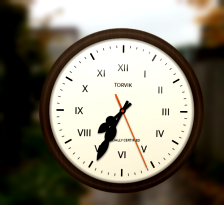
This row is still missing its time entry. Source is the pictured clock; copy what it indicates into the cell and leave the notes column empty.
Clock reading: 7:34:26
